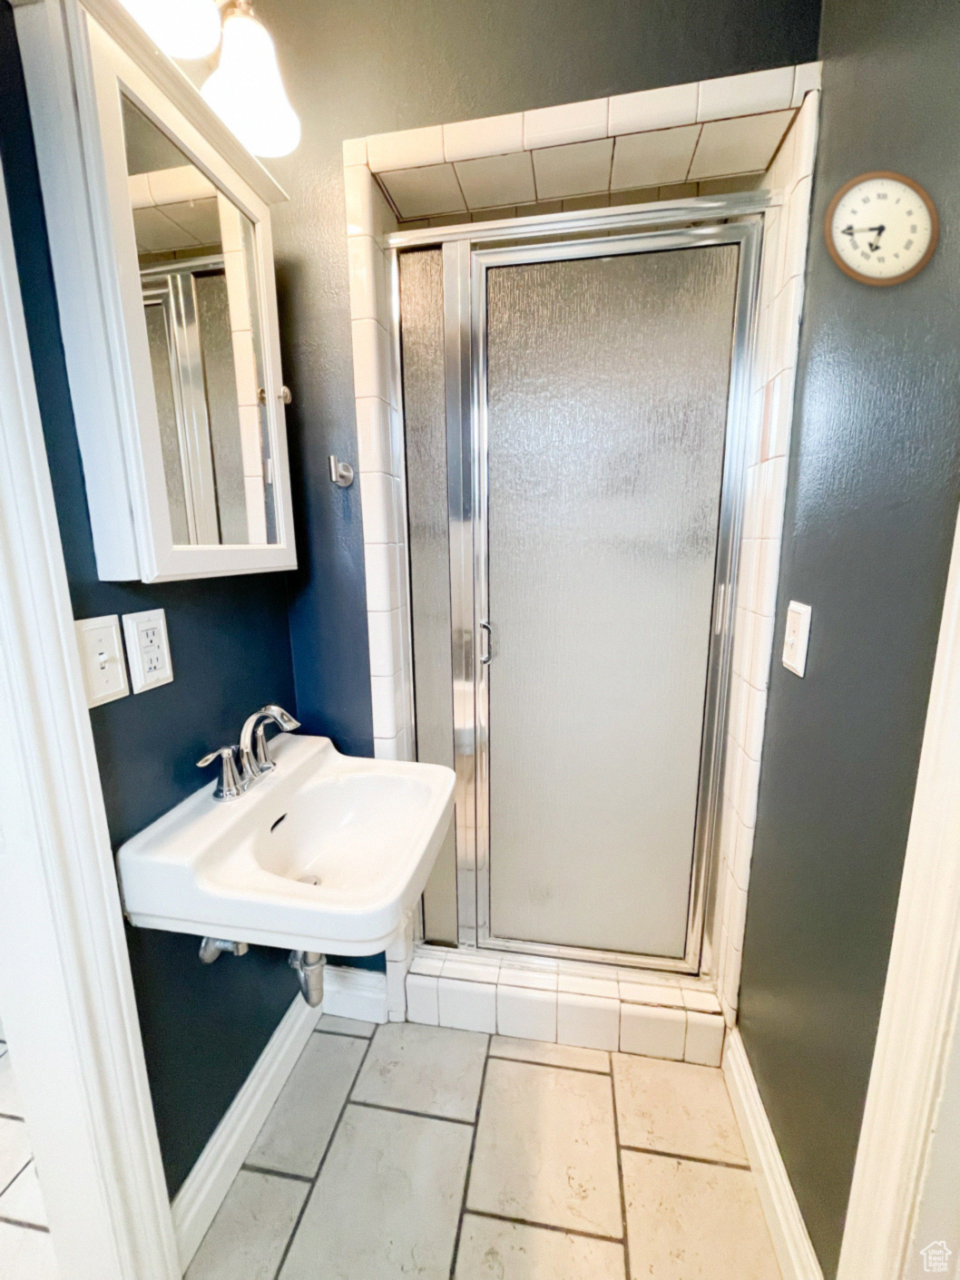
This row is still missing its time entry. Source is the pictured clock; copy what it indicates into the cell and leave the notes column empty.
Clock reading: 6:44
